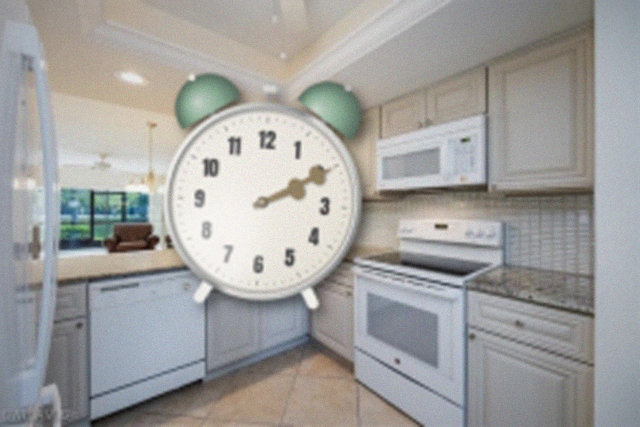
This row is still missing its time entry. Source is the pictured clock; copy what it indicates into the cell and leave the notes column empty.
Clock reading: 2:10
